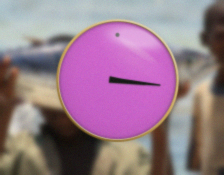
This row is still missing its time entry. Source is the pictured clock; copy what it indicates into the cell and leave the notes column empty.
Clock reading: 3:16
